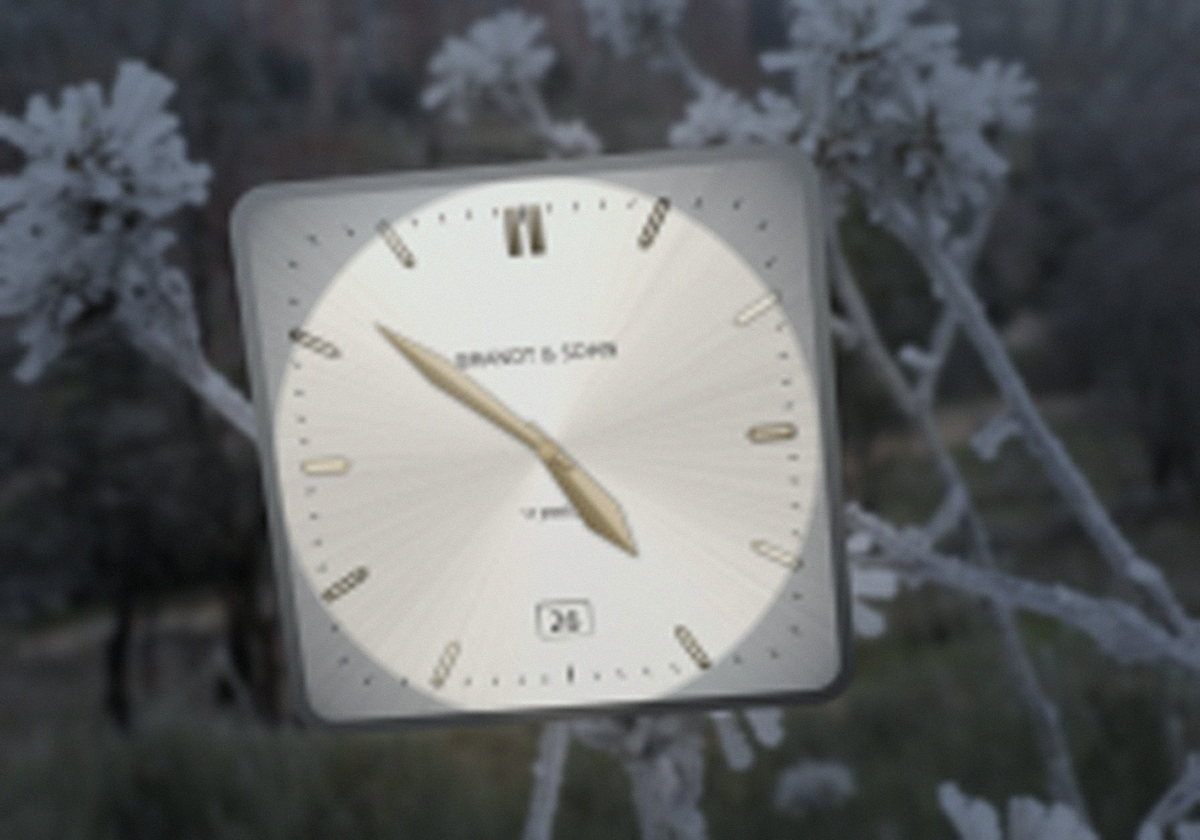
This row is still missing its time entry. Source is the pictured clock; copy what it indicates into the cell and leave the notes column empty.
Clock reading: 4:52
